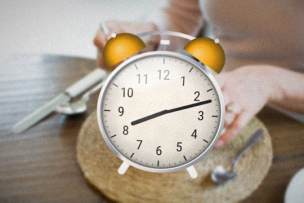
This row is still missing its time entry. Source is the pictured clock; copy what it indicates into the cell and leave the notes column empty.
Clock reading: 8:12
